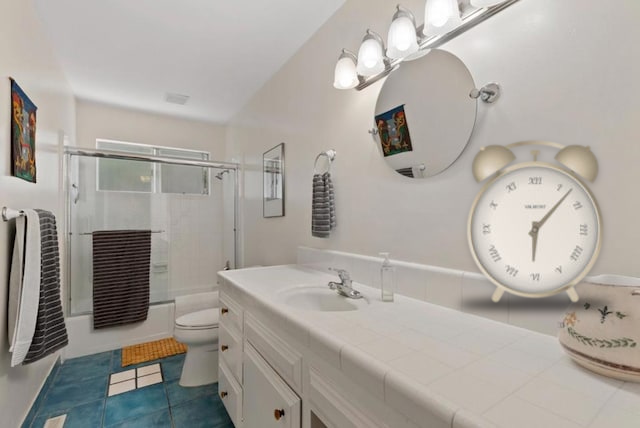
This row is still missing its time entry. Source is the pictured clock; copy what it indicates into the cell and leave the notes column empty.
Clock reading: 6:07
